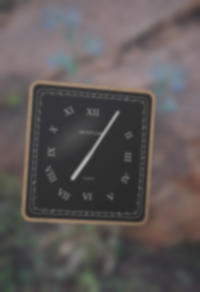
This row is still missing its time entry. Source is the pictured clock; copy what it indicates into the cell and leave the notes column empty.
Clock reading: 7:05
